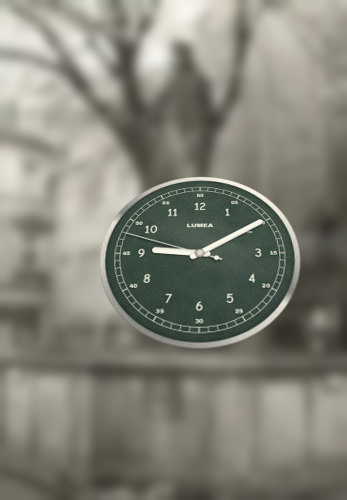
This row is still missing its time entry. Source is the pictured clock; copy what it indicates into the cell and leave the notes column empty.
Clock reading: 9:09:48
